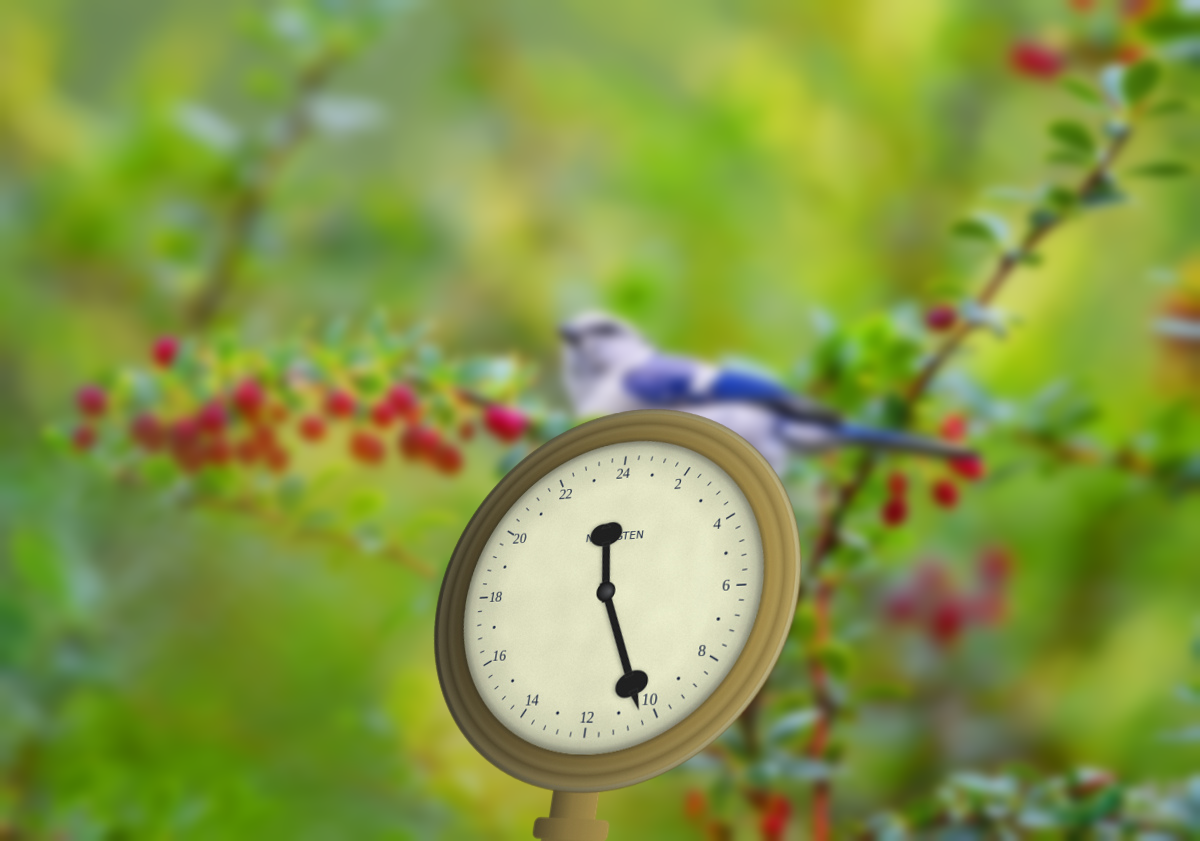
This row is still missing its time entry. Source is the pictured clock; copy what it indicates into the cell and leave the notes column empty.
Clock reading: 23:26
